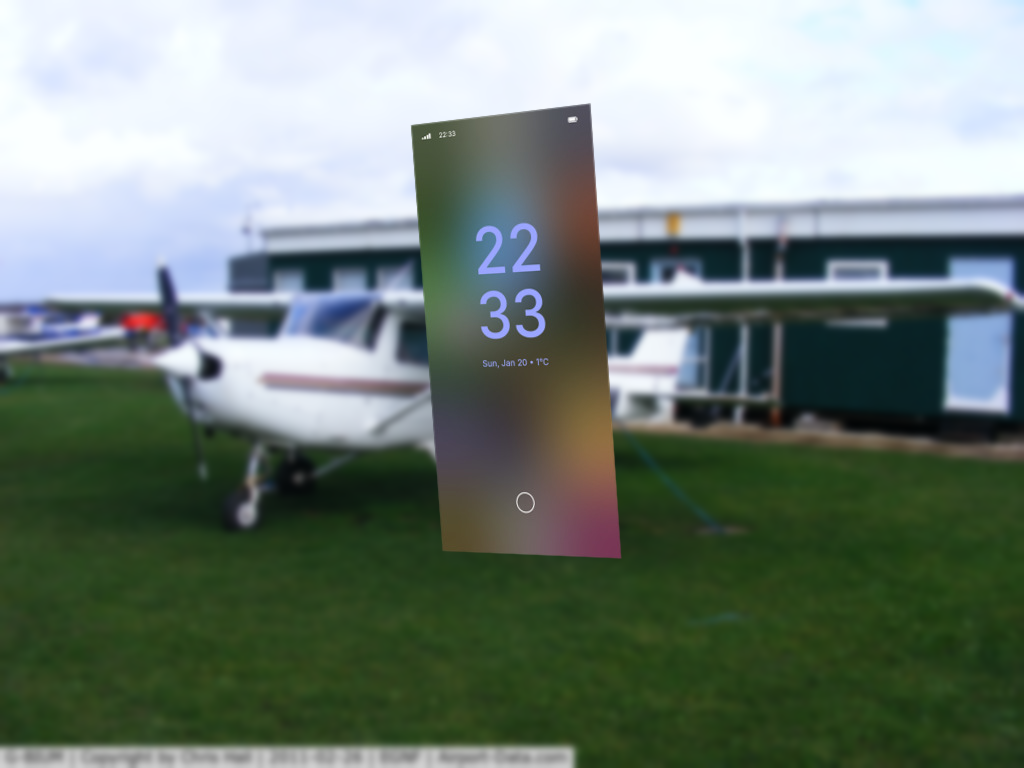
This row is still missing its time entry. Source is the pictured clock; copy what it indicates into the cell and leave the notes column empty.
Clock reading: 22:33
